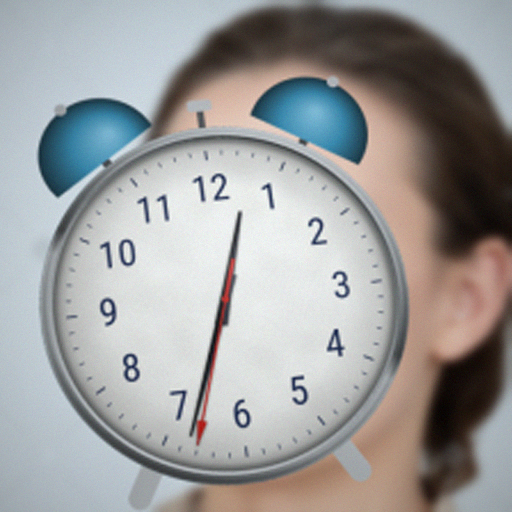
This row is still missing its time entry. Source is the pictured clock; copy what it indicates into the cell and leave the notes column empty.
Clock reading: 12:33:33
